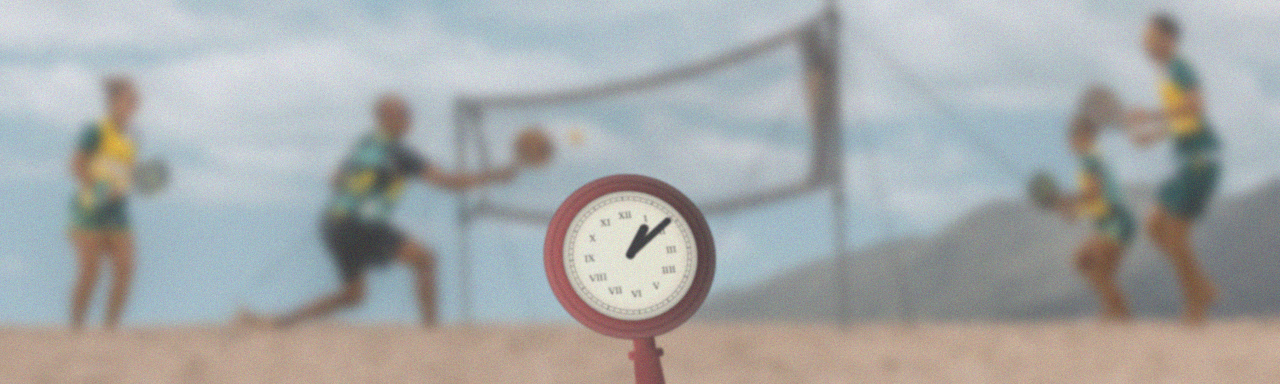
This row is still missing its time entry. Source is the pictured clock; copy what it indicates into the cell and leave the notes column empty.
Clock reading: 1:09
